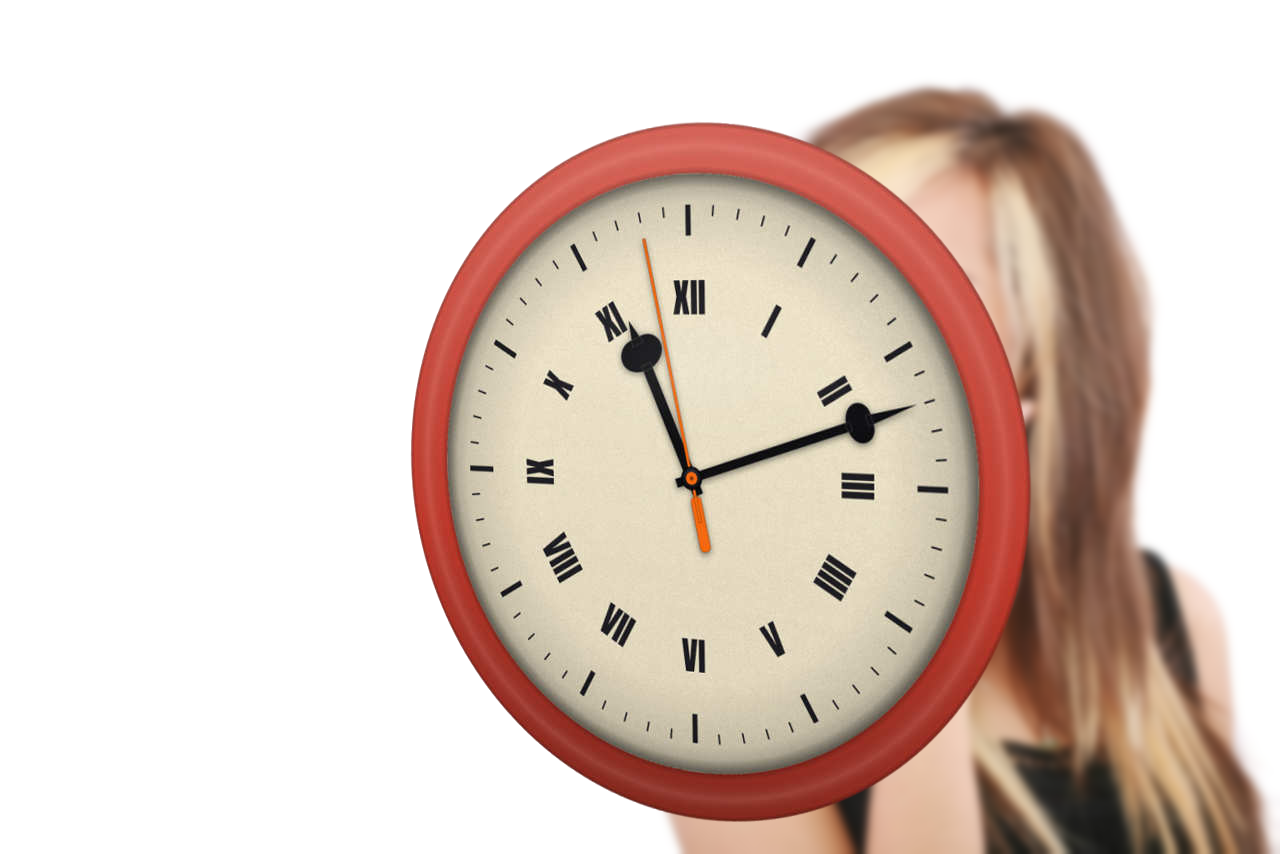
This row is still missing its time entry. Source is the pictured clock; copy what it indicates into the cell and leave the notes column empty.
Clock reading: 11:11:58
